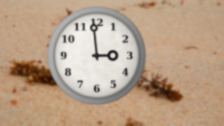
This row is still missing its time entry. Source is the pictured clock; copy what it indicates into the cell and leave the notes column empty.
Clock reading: 2:59
